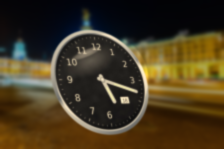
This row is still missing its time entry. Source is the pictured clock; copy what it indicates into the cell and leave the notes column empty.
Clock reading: 5:18
